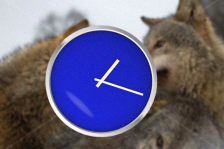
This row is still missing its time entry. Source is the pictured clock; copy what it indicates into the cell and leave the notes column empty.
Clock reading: 1:18
